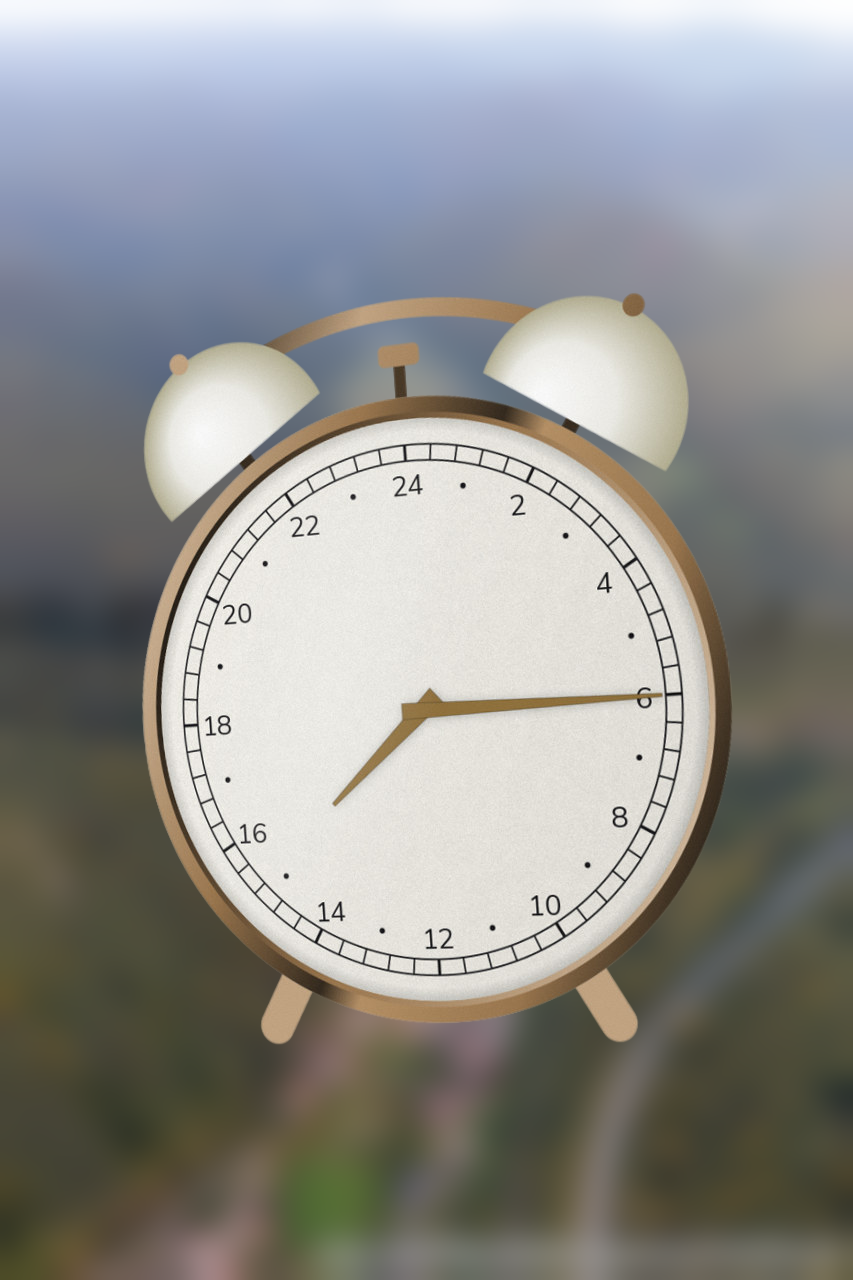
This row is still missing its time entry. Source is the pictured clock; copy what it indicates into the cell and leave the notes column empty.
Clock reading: 15:15
